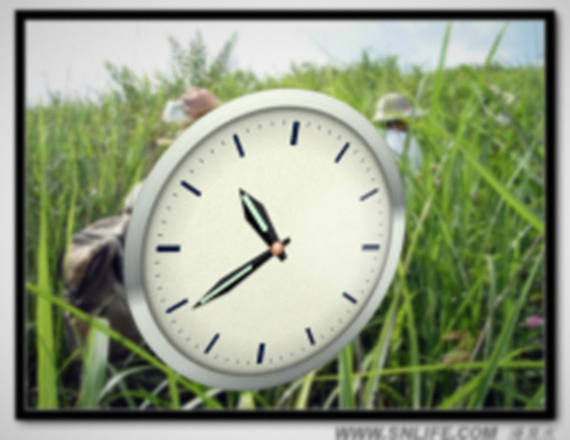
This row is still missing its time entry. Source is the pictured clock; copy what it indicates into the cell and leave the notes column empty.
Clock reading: 10:39
